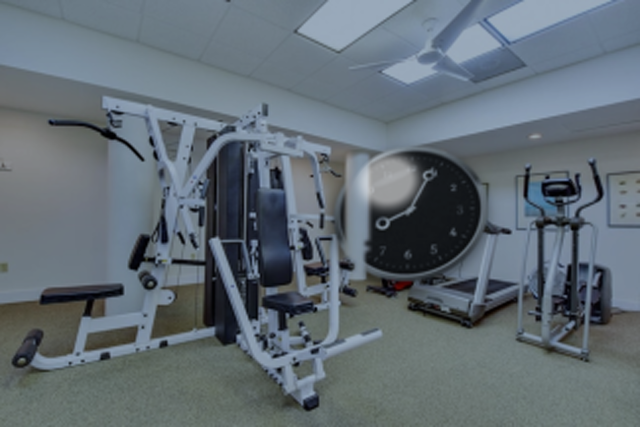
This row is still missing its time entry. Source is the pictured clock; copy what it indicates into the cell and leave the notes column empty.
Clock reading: 8:04
